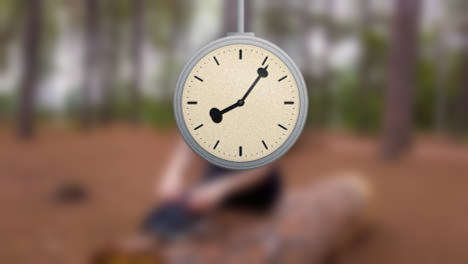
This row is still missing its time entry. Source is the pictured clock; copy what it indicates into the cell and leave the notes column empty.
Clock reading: 8:06
